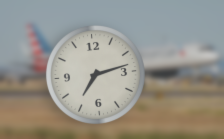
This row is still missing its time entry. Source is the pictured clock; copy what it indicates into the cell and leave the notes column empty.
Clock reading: 7:13
